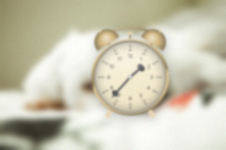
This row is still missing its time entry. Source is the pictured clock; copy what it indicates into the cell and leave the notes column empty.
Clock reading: 1:37
